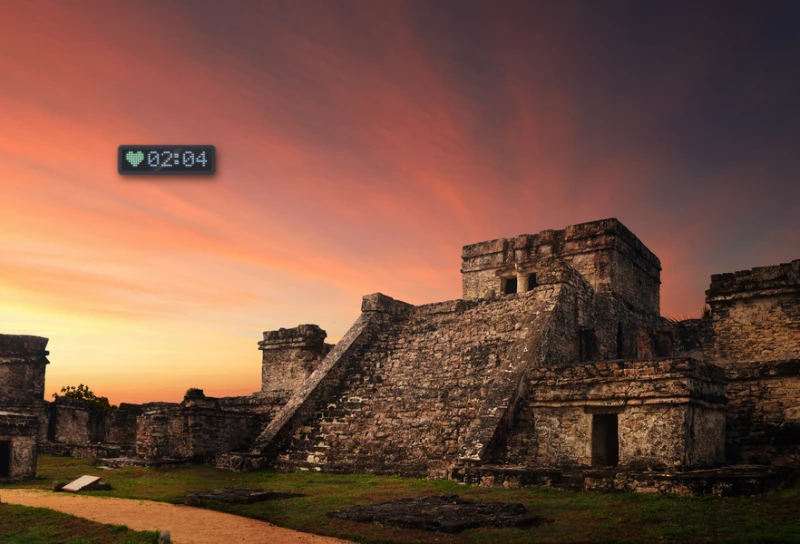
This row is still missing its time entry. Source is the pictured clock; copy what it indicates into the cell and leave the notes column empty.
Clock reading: 2:04
